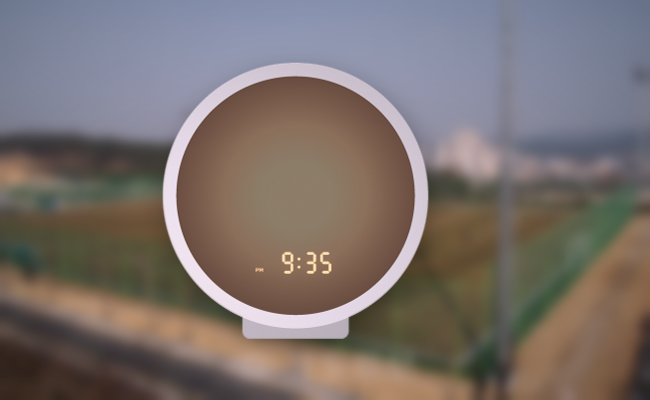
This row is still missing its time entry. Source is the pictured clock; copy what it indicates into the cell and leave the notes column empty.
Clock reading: 9:35
